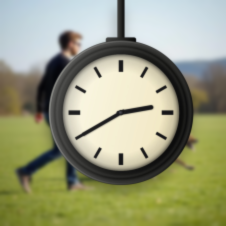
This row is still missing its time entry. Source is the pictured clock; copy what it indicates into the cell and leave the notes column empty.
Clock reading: 2:40
